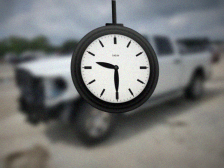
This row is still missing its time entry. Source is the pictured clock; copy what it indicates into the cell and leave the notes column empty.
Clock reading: 9:30
